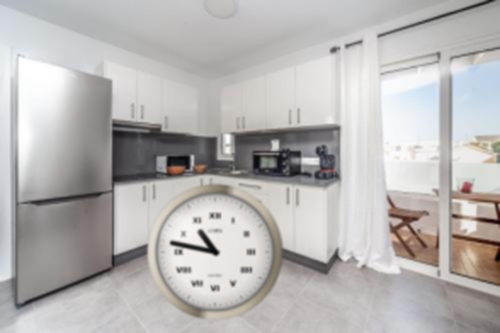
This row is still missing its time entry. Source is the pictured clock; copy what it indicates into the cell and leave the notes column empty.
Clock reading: 10:47
